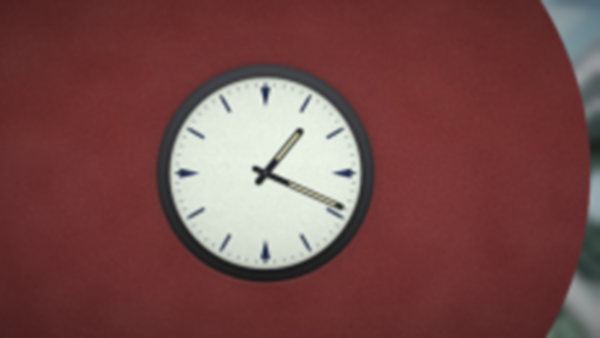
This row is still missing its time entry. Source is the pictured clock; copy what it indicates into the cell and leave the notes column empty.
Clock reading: 1:19
